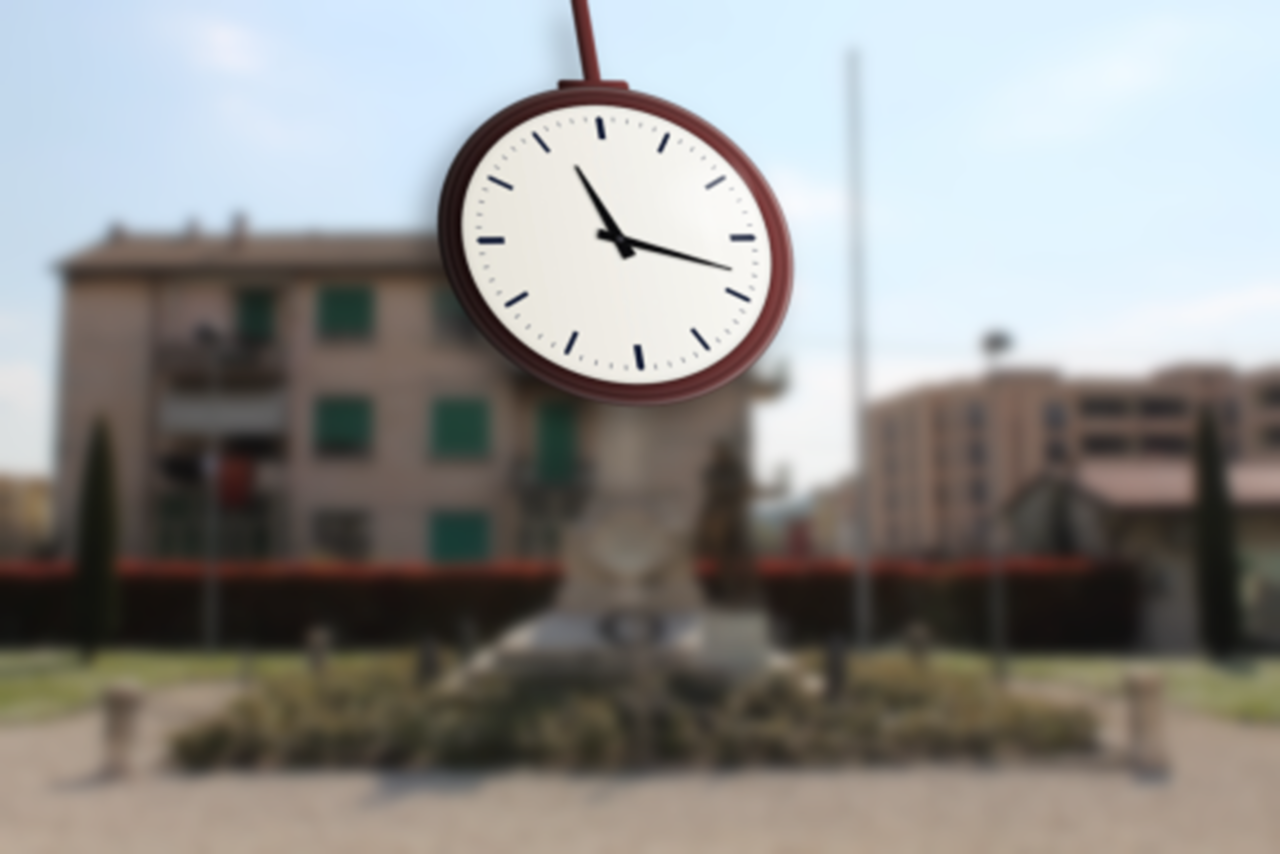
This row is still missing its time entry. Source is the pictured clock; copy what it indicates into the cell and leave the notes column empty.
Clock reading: 11:18
